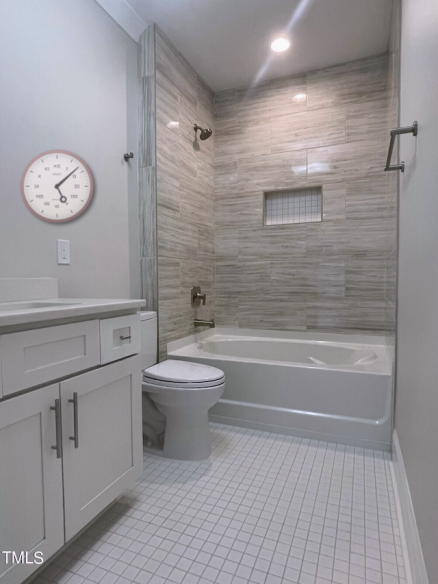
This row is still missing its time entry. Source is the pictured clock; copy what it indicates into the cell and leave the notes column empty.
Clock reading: 5:08
